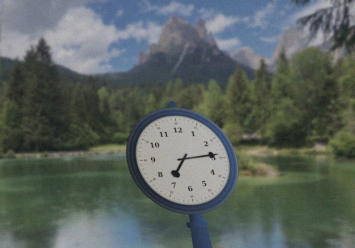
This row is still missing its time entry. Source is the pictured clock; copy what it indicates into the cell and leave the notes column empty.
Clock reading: 7:14
